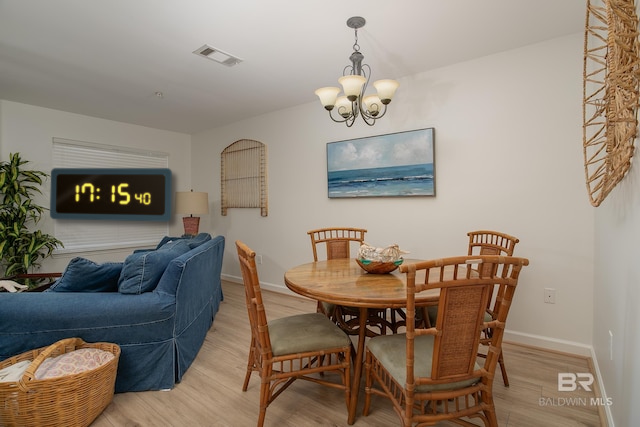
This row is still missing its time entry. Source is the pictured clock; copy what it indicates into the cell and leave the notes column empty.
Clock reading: 17:15:40
